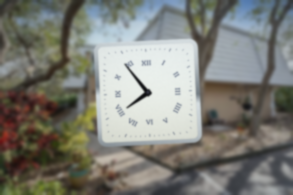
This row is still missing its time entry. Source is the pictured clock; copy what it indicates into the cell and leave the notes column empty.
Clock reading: 7:54
